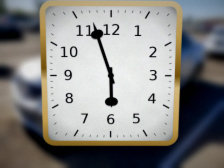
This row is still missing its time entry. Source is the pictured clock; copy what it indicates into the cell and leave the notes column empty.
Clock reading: 5:57
